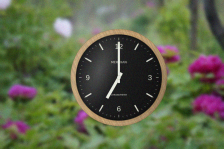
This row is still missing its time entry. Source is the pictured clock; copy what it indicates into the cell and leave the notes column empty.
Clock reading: 7:00
